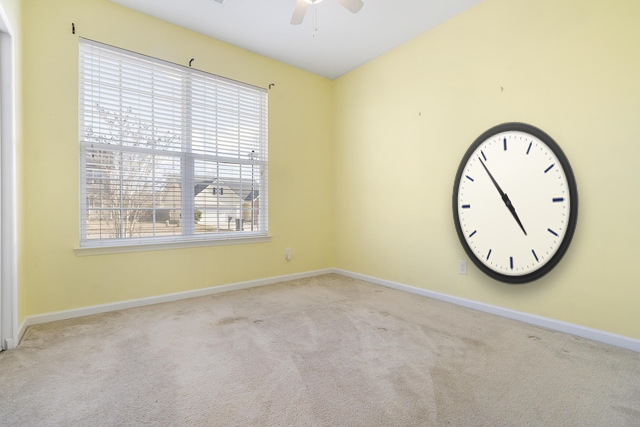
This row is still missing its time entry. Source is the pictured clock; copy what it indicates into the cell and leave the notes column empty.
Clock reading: 4:54
